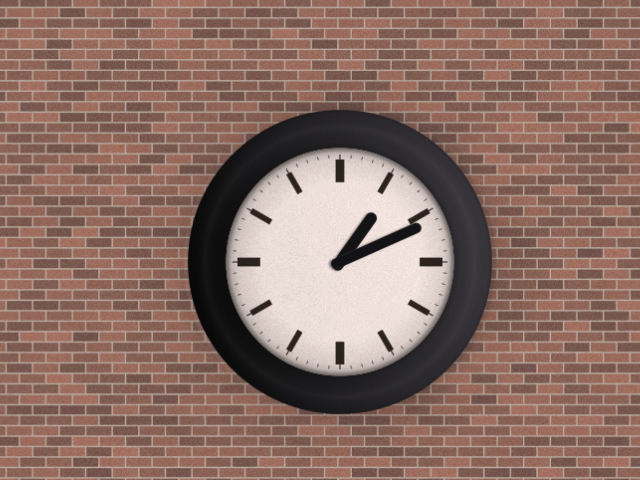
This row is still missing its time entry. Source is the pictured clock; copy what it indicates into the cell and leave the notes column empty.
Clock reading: 1:11
